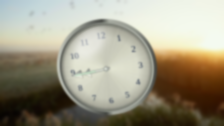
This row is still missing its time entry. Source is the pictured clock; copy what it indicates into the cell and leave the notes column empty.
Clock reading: 8:44
